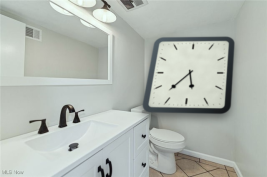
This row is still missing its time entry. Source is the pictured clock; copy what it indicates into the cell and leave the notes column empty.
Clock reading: 5:37
